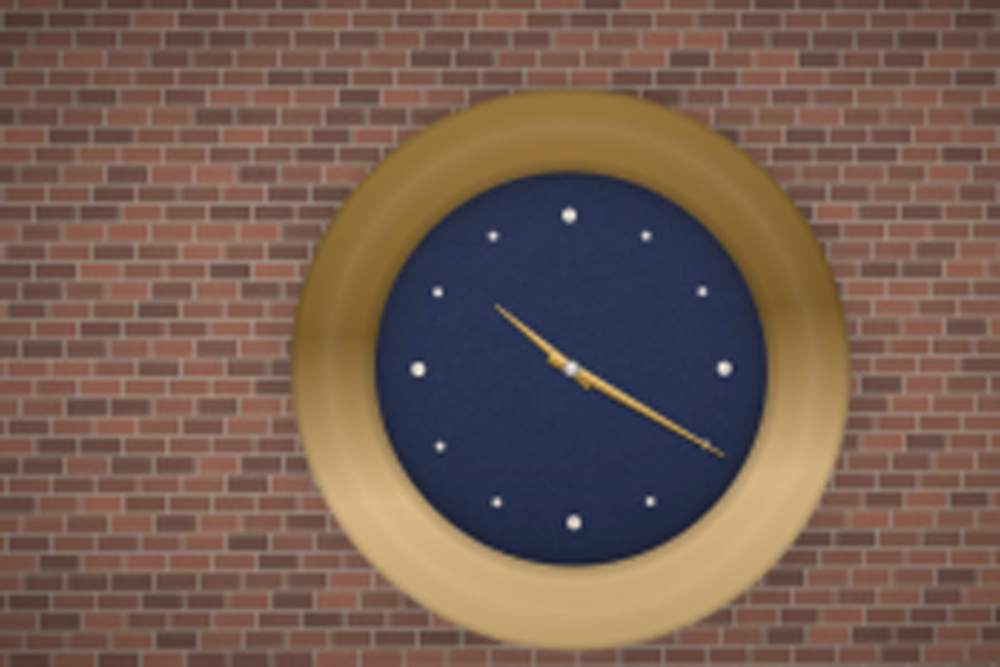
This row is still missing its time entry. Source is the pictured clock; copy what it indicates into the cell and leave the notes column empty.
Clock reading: 10:20
